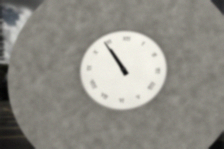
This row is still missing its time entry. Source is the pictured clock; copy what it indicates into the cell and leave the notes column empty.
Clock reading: 10:54
